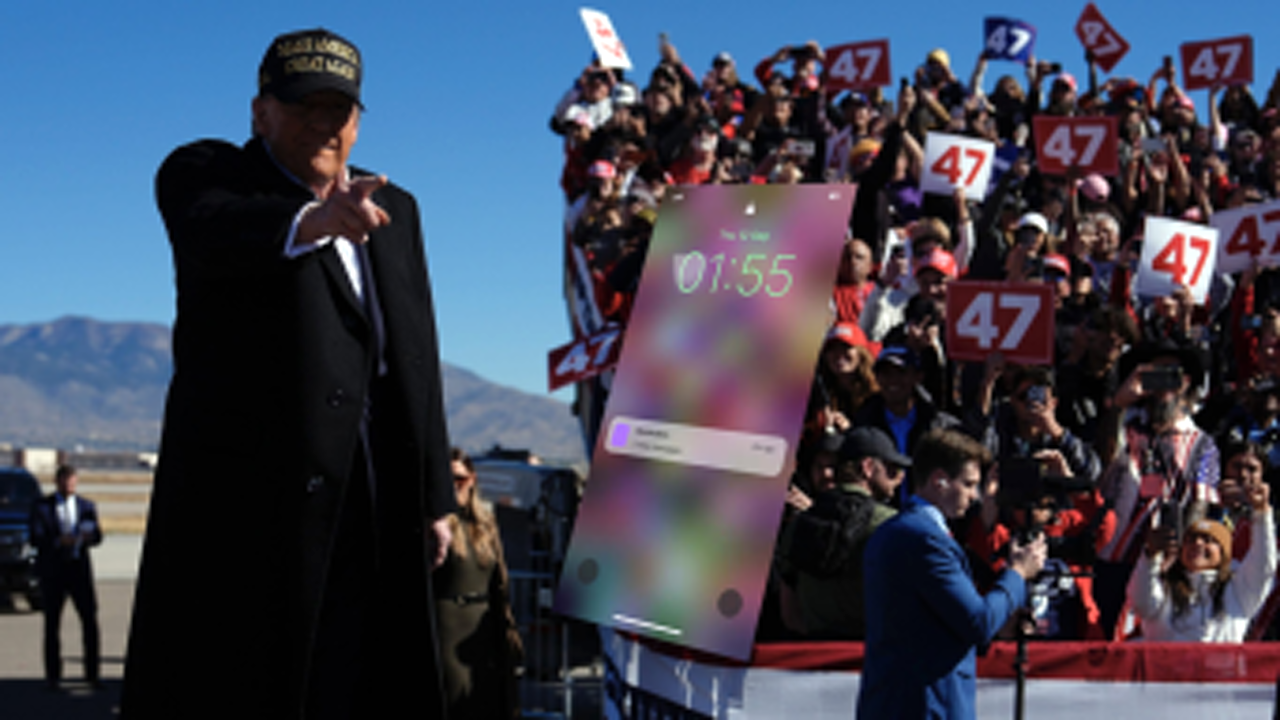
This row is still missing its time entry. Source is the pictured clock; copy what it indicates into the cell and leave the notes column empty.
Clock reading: 1:55
